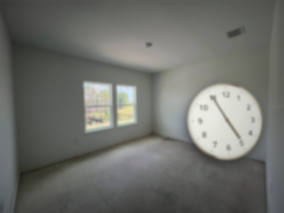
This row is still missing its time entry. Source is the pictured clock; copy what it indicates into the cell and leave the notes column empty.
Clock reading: 4:55
